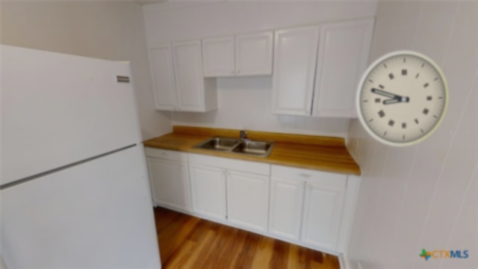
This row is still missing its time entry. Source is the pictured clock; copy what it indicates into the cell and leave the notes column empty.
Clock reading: 8:48
